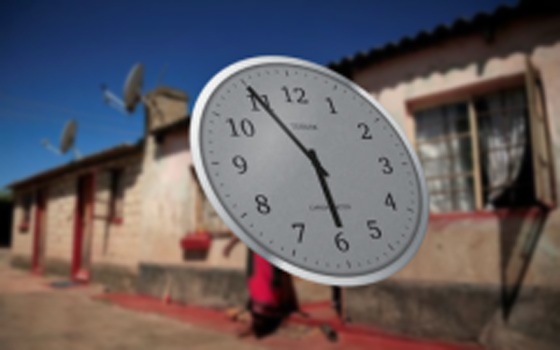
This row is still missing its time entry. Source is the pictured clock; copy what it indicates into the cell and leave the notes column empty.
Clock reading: 5:55
